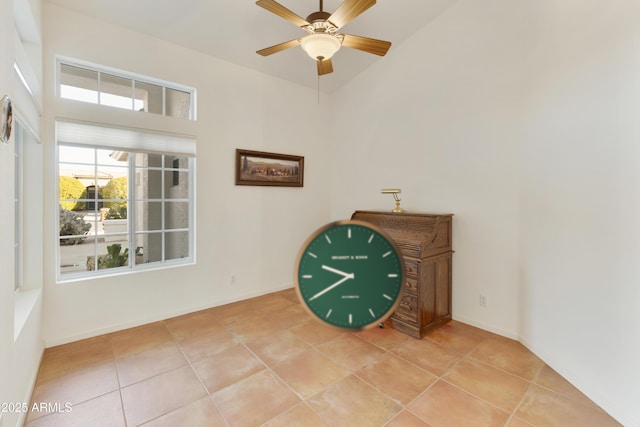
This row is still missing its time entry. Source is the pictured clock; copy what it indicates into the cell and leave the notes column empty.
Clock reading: 9:40
